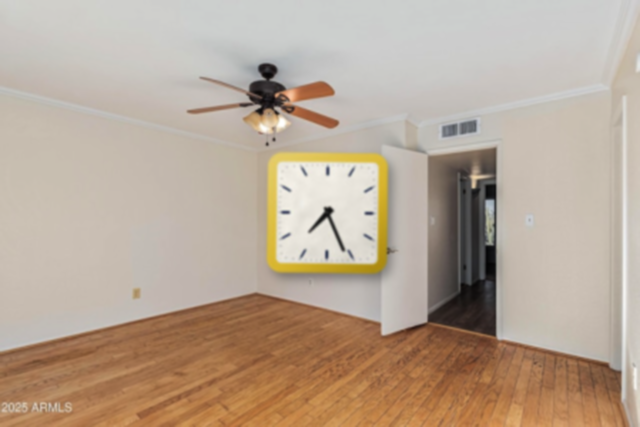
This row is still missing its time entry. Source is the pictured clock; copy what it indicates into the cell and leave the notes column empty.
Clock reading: 7:26
